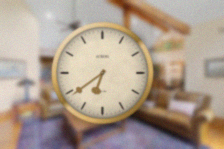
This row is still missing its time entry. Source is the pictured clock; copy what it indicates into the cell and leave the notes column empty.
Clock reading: 6:39
